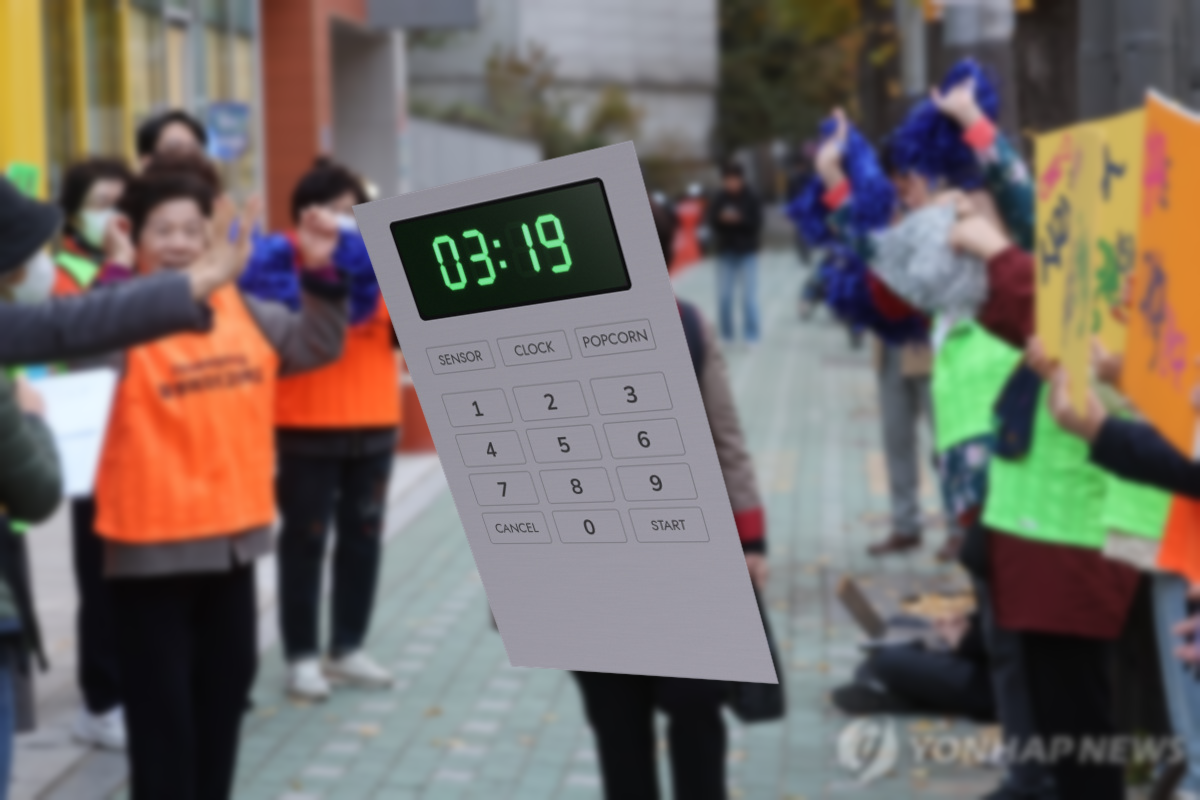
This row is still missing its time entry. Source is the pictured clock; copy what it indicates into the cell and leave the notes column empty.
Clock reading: 3:19
